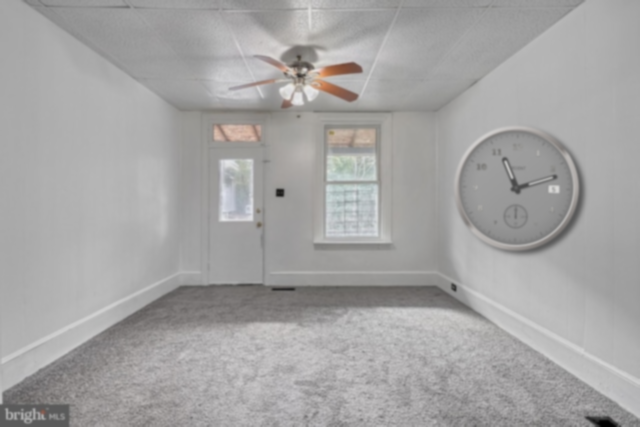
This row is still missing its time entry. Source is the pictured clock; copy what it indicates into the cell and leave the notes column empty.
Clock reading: 11:12
